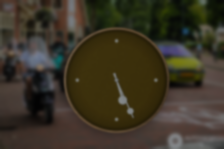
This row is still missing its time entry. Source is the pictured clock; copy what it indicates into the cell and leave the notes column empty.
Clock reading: 5:26
